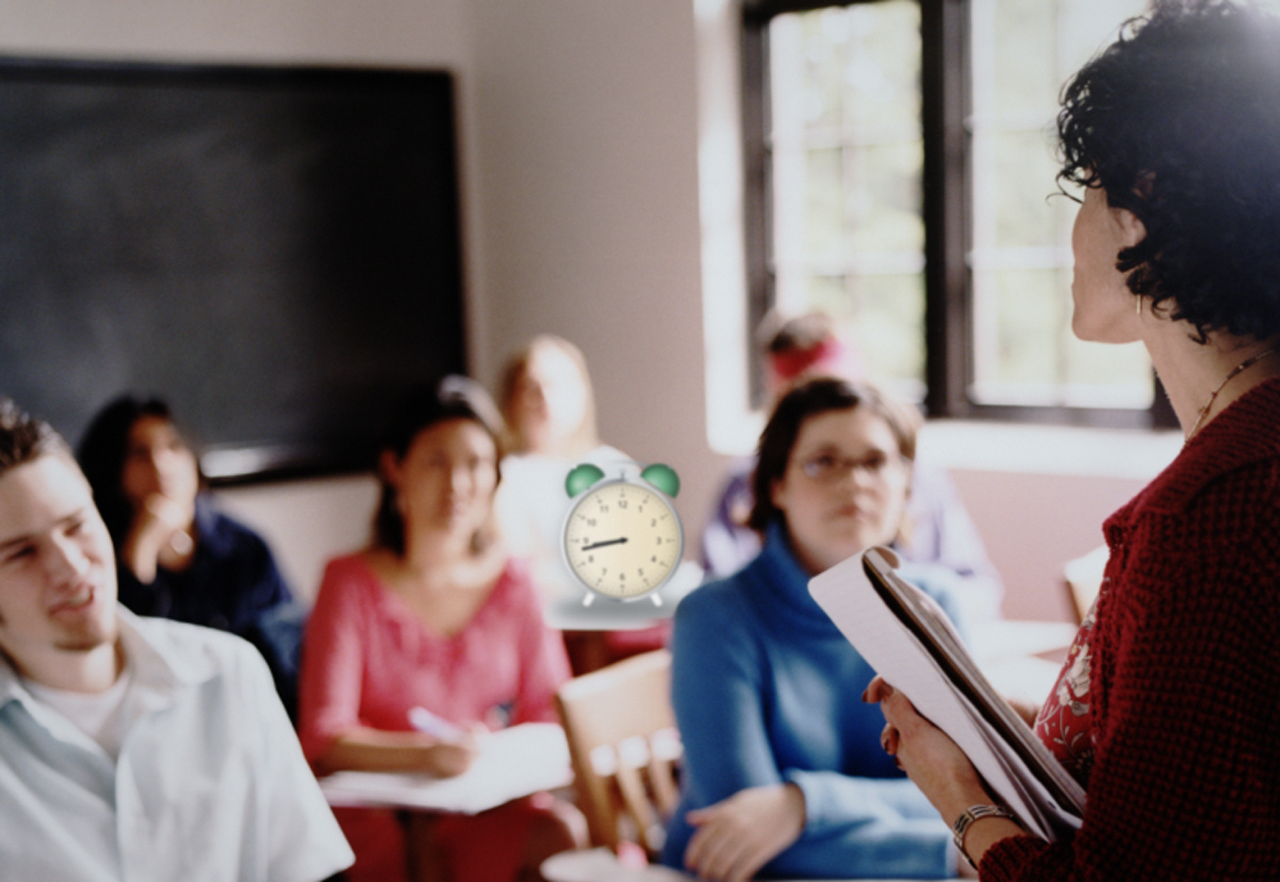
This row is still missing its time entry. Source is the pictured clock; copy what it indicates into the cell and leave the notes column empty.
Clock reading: 8:43
